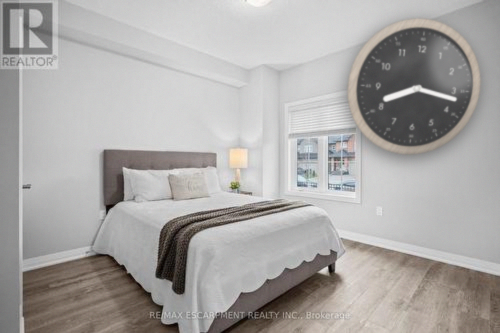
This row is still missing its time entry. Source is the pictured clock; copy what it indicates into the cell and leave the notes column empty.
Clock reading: 8:17
